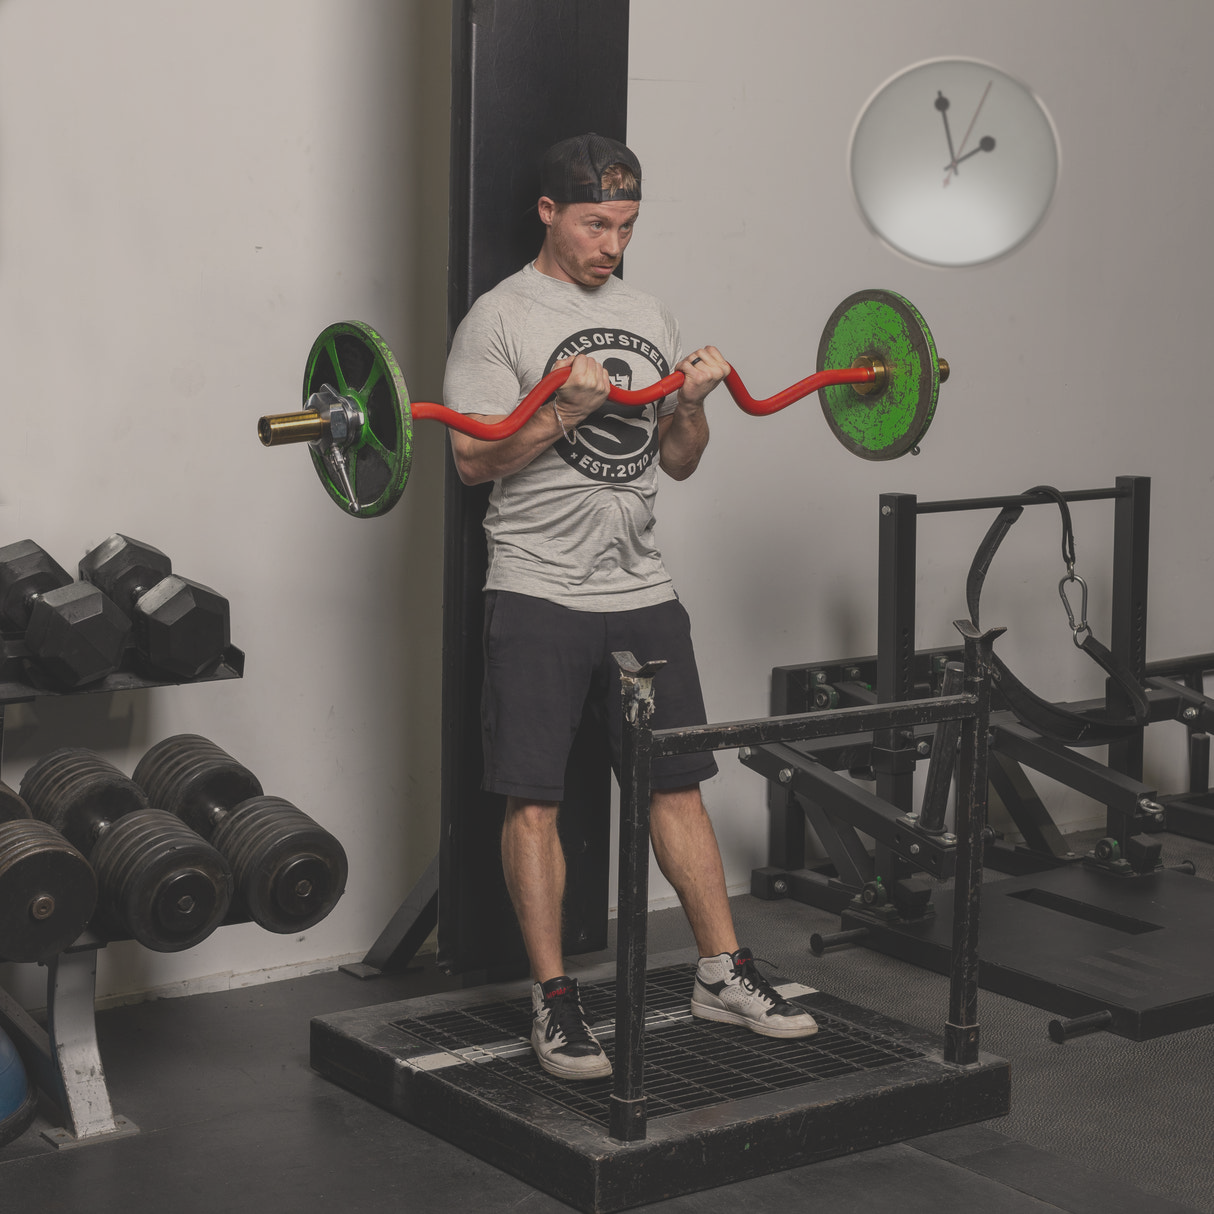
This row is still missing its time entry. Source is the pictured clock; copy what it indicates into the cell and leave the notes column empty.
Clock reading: 1:58:04
